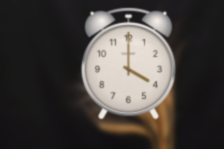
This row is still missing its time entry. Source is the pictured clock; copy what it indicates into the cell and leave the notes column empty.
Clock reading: 4:00
